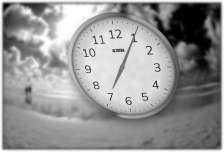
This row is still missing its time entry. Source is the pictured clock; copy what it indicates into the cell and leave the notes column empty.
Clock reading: 7:05
